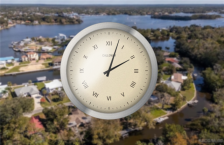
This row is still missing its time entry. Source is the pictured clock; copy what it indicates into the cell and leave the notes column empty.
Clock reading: 2:03
